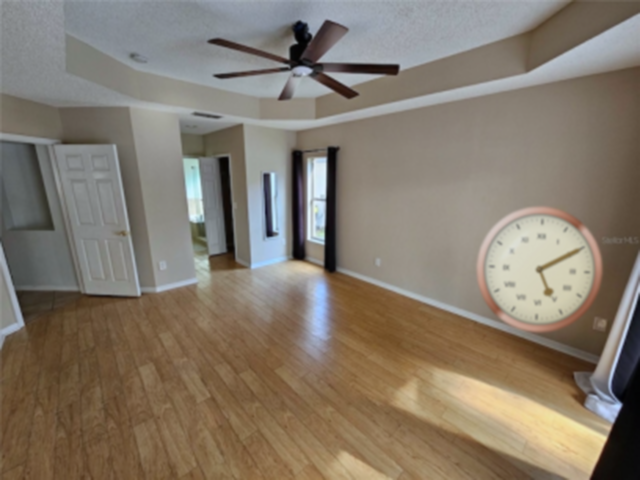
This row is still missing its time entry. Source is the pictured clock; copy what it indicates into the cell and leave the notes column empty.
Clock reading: 5:10
